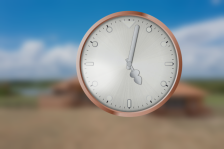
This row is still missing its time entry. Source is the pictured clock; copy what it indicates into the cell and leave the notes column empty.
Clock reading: 5:02
